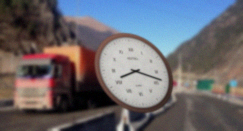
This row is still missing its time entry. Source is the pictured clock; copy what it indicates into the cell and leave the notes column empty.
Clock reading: 8:18
